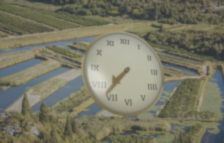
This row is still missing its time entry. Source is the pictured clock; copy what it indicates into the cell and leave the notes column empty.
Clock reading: 7:37
